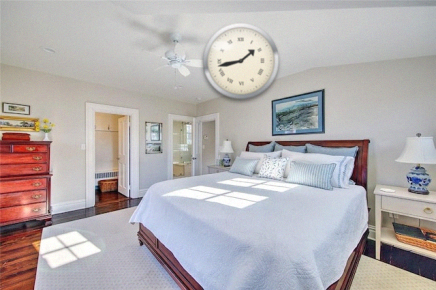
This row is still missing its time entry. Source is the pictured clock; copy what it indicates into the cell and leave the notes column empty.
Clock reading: 1:43
